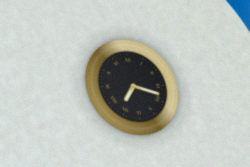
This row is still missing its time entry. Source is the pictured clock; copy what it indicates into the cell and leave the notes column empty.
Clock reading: 7:18
